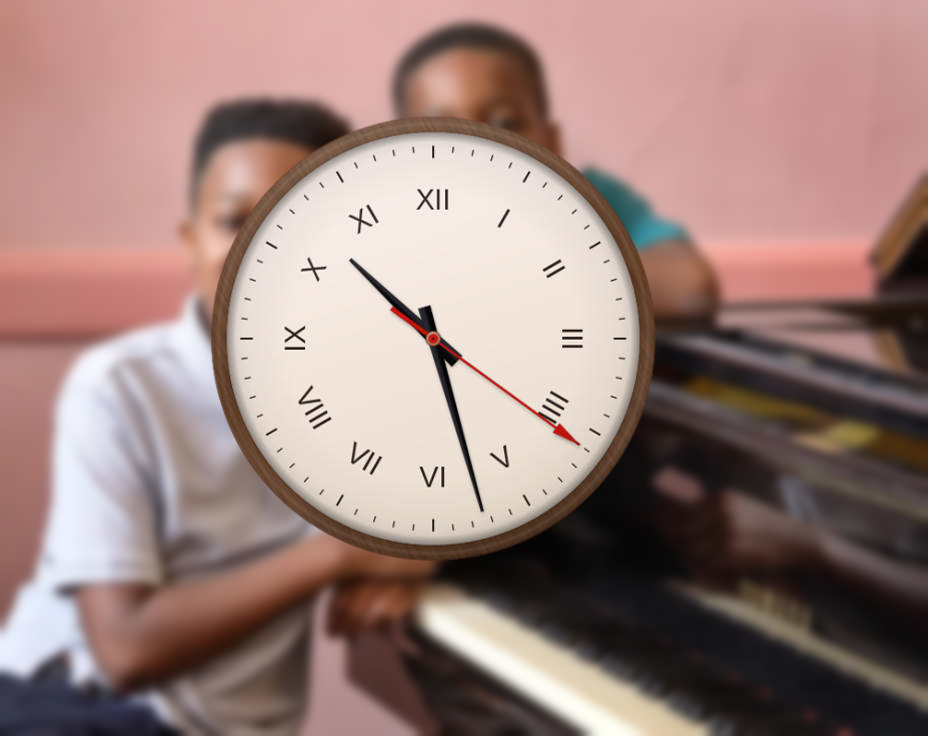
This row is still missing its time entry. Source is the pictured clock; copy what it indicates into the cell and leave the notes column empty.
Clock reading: 10:27:21
